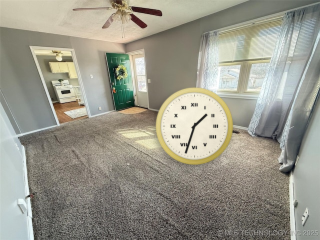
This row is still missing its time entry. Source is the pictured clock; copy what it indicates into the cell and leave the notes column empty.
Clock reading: 1:33
